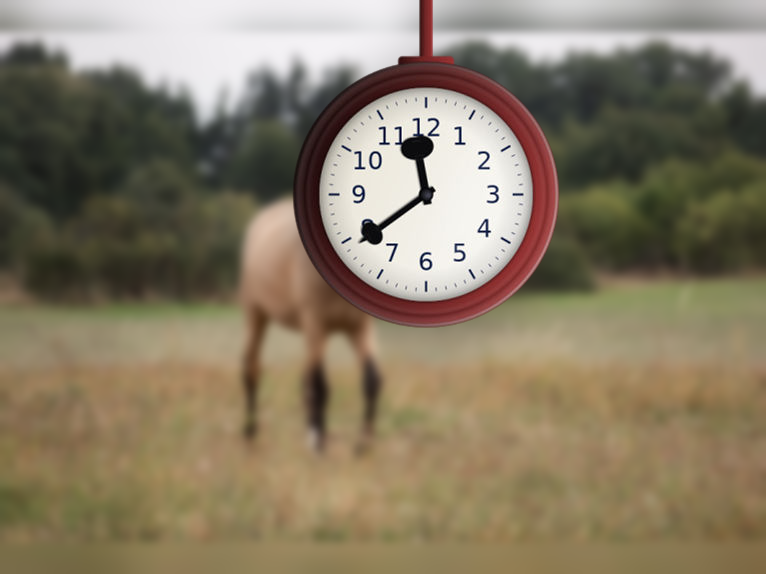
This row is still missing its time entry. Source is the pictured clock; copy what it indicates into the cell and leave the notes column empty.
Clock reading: 11:39
